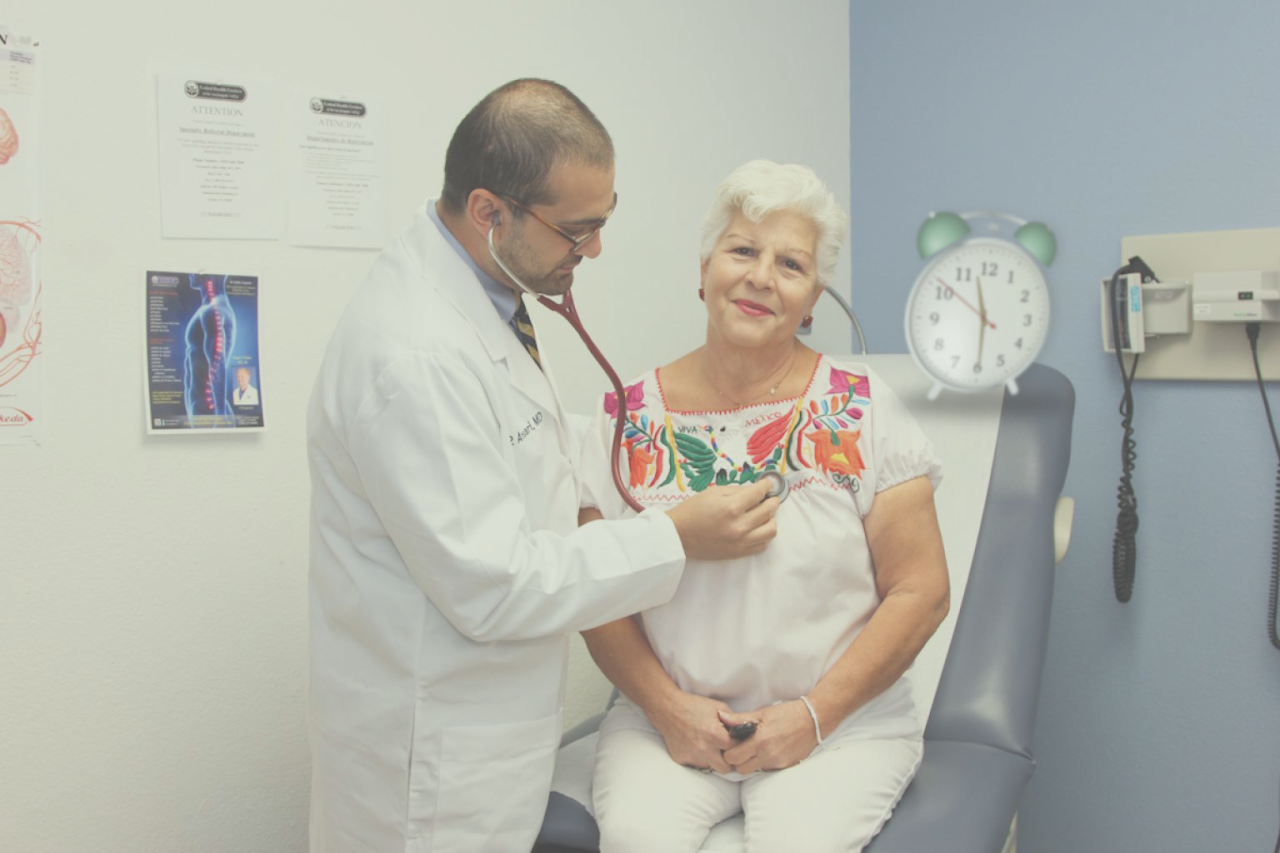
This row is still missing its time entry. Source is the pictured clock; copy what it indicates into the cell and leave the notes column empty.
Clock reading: 11:29:51
